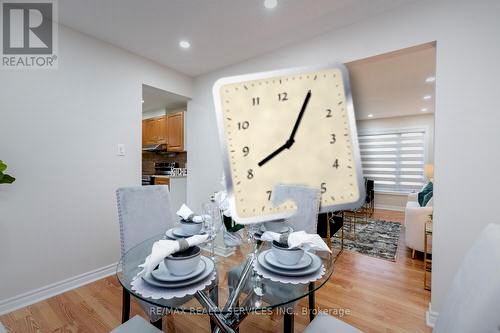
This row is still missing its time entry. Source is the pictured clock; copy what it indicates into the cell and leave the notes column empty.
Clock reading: 8:05
